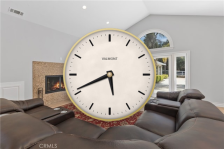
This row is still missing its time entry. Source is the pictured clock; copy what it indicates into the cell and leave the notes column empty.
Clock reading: 5:41
